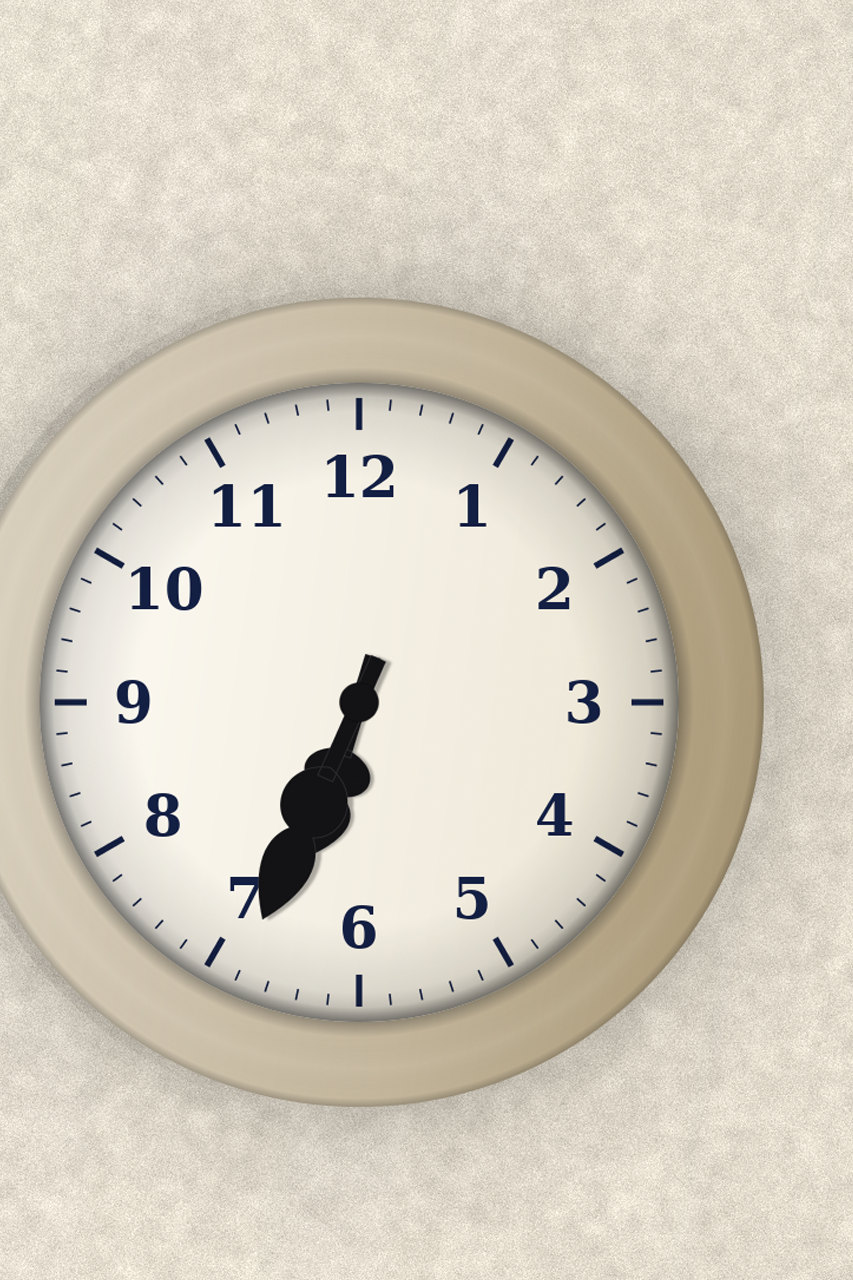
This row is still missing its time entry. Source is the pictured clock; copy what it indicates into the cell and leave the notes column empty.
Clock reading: 6:34
